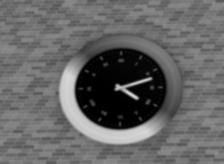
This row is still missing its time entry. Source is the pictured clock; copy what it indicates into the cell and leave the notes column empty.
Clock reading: 4:12
